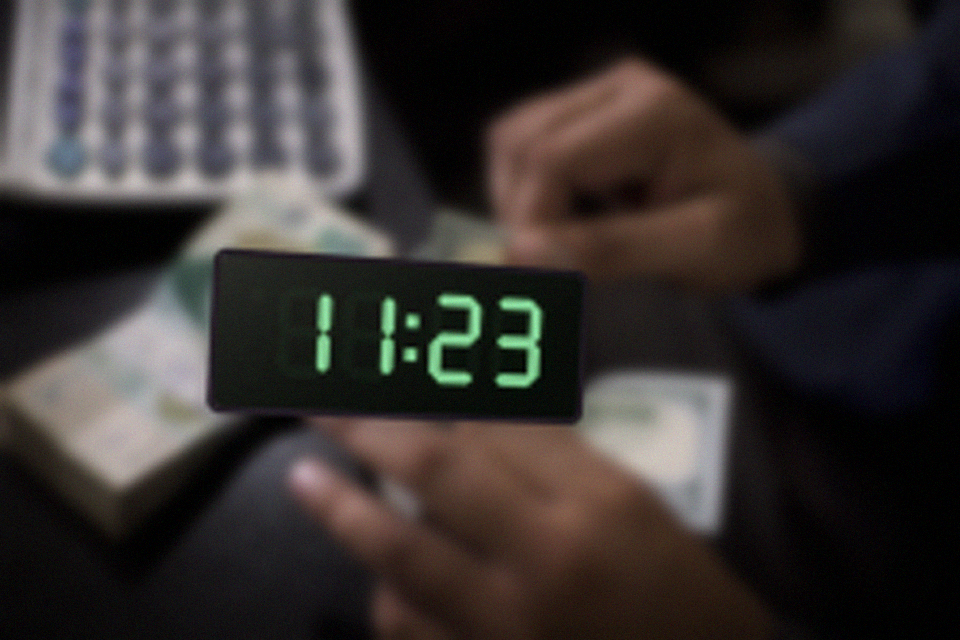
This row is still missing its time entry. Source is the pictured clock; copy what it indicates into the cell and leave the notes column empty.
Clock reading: 11:23
